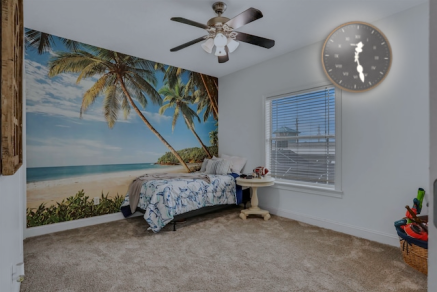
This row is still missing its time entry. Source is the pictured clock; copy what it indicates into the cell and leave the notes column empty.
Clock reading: 12:27
